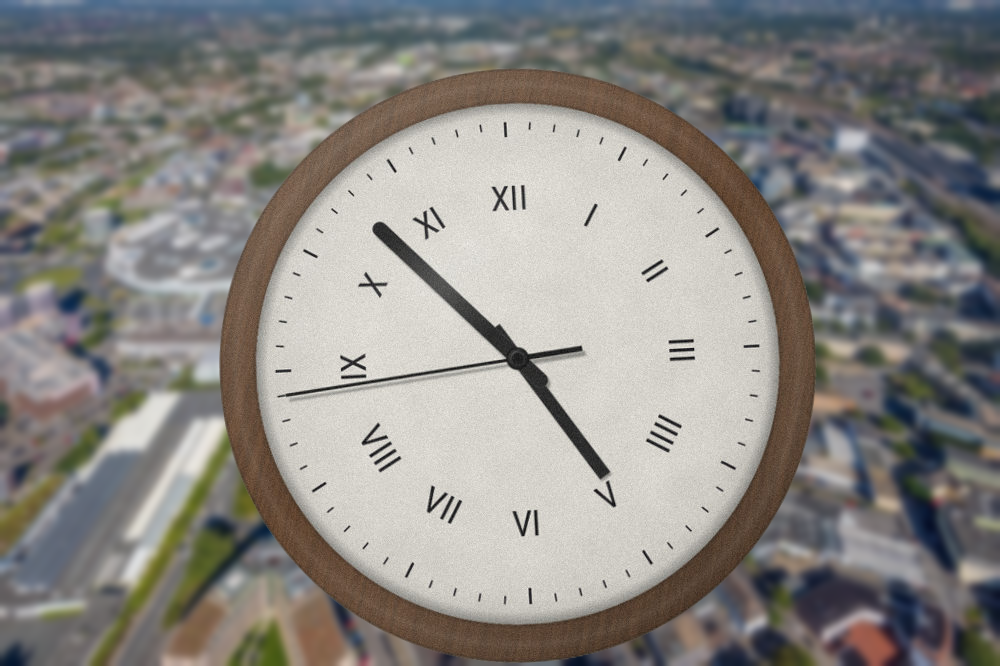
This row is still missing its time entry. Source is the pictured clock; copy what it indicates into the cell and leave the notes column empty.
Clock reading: 4:52:44
